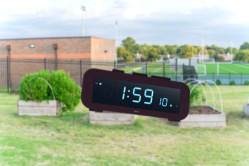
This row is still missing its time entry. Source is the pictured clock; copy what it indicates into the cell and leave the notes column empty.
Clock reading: 1:59:10
